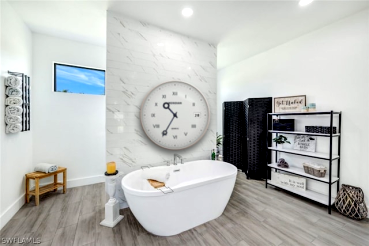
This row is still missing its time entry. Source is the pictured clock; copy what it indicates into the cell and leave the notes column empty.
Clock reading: 10:35
